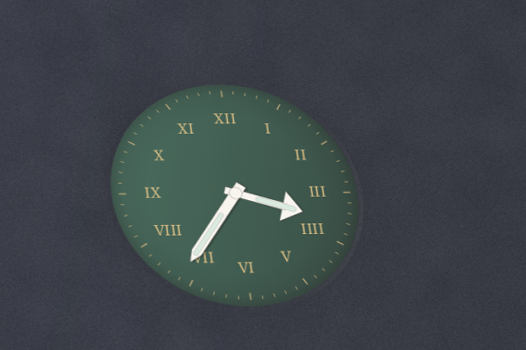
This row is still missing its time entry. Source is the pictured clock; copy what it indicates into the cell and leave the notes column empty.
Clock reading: 3:36
